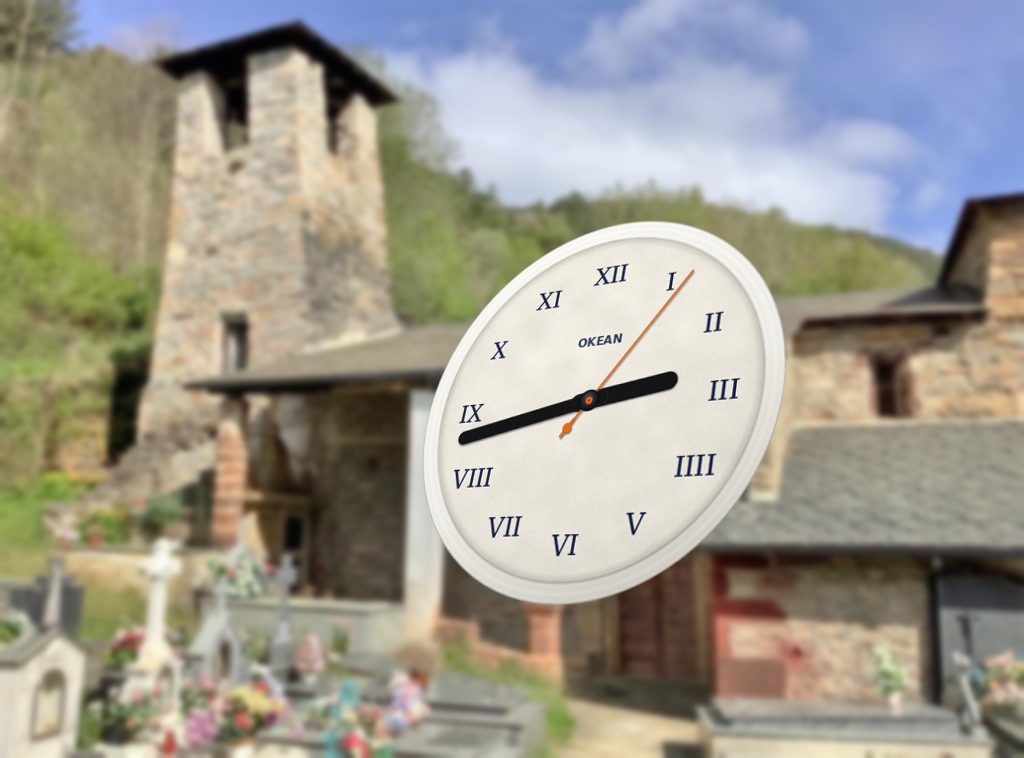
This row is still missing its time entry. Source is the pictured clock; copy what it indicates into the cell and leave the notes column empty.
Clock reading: 2:43:06
